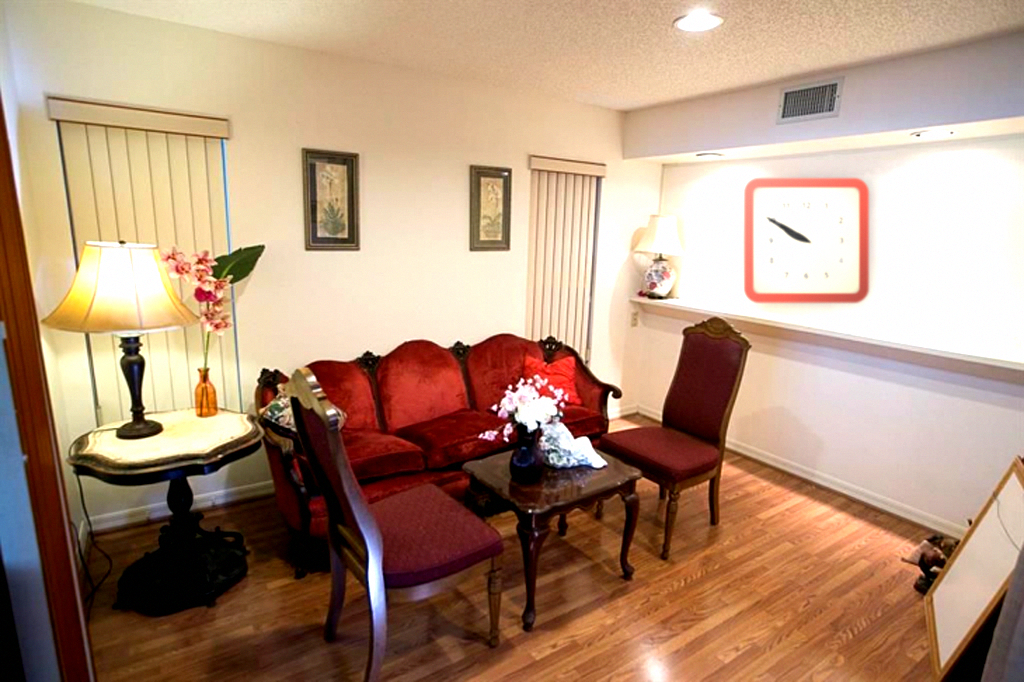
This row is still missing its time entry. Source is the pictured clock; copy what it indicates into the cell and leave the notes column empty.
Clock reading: 9:50
